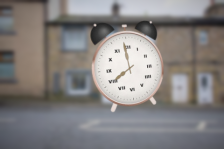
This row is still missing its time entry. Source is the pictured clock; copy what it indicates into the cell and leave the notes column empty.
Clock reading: 7:59
